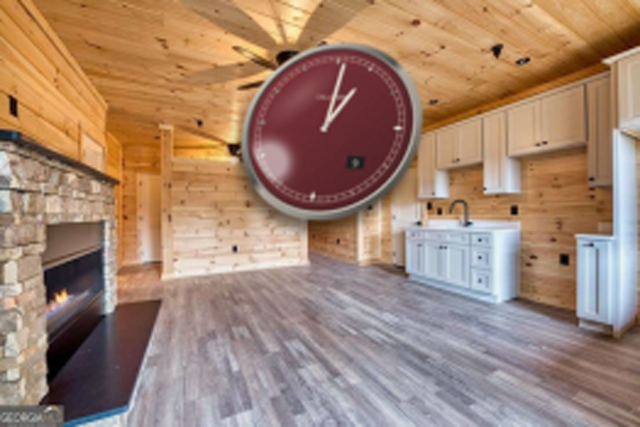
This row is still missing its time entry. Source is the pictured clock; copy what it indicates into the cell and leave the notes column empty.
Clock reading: 1:01
